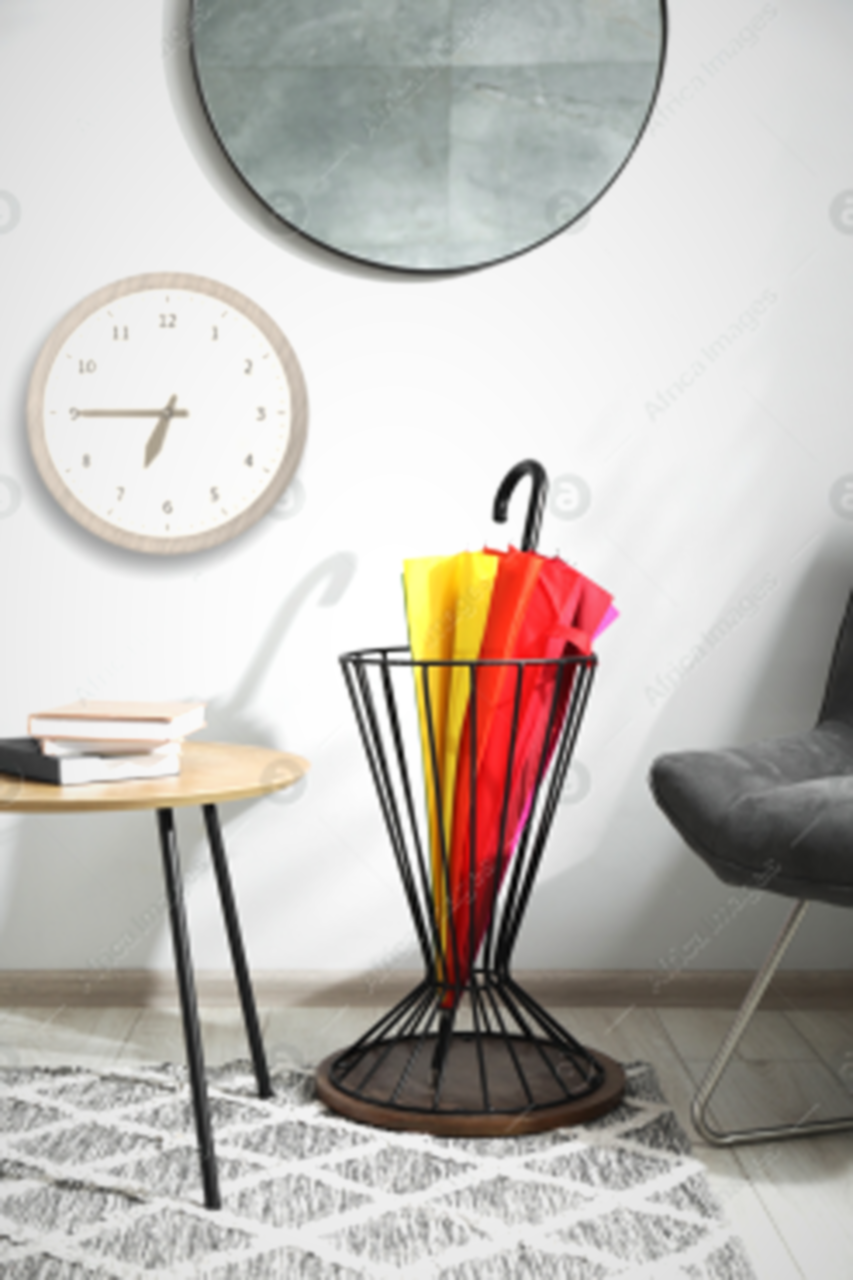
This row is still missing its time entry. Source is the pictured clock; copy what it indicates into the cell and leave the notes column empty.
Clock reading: 6:45
